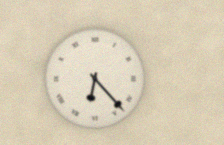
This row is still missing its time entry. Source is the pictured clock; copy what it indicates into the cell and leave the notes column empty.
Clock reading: 6:23
